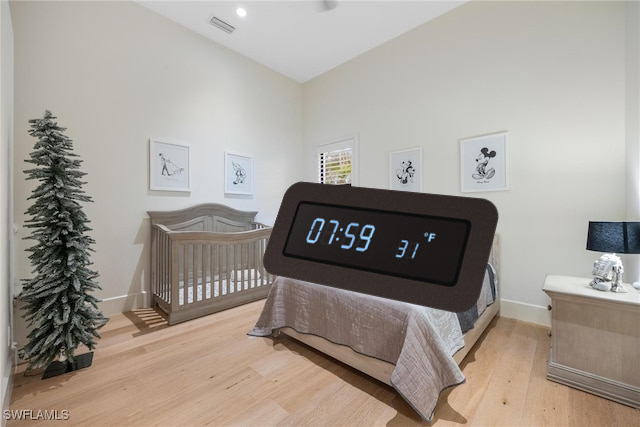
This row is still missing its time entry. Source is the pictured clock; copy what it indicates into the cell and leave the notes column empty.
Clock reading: 7:59
